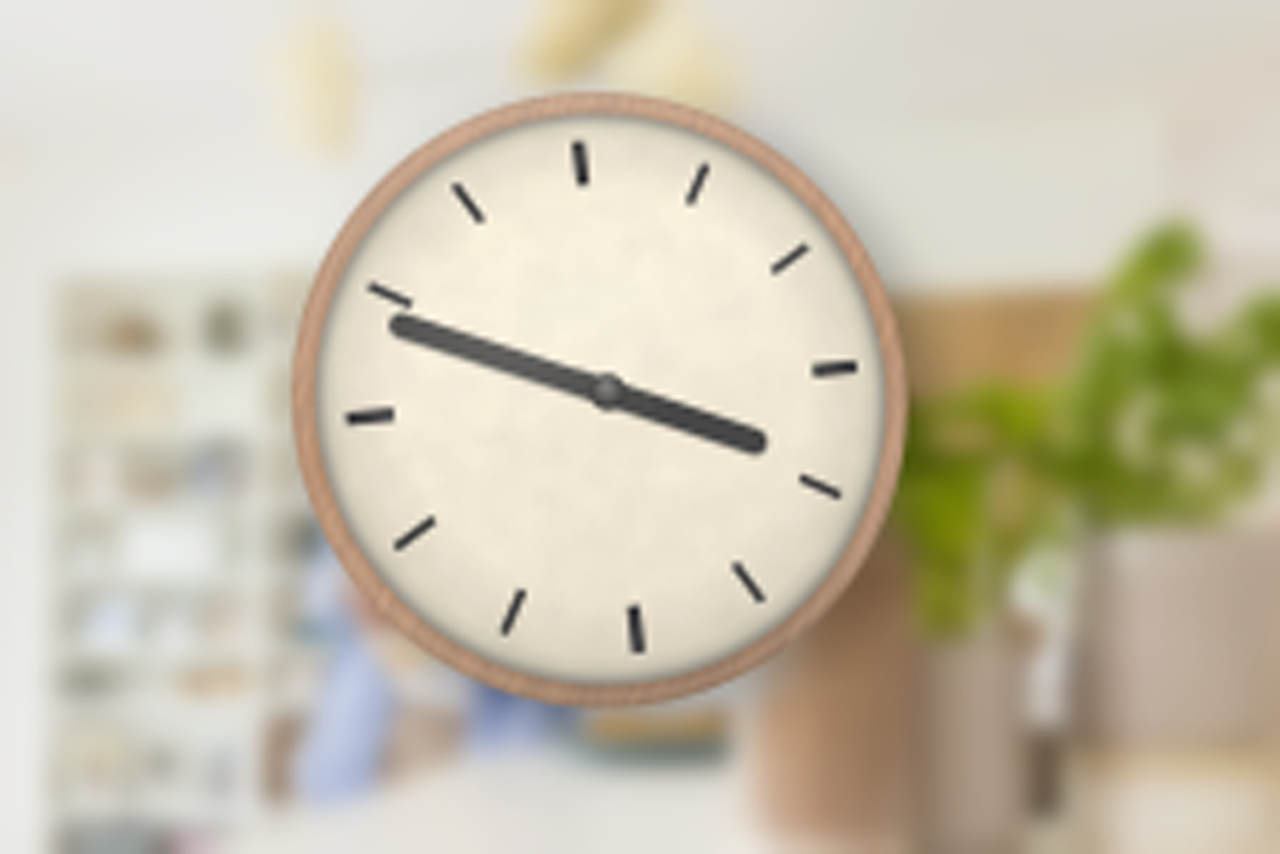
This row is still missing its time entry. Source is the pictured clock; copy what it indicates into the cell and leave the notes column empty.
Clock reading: 3:49
